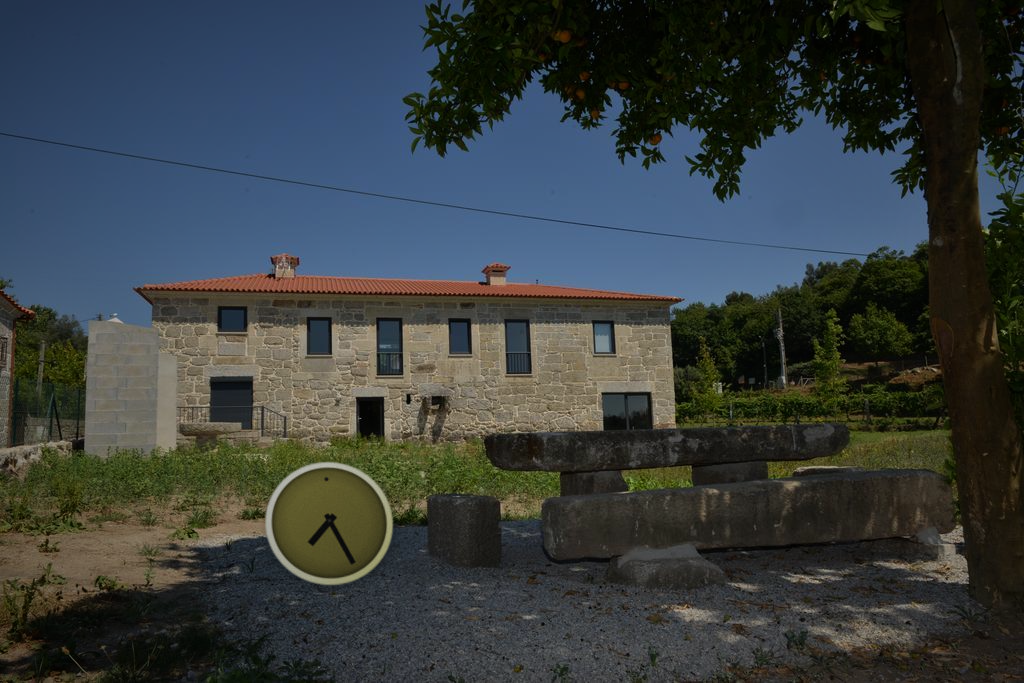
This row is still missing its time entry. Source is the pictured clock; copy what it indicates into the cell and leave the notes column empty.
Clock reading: 7:26
